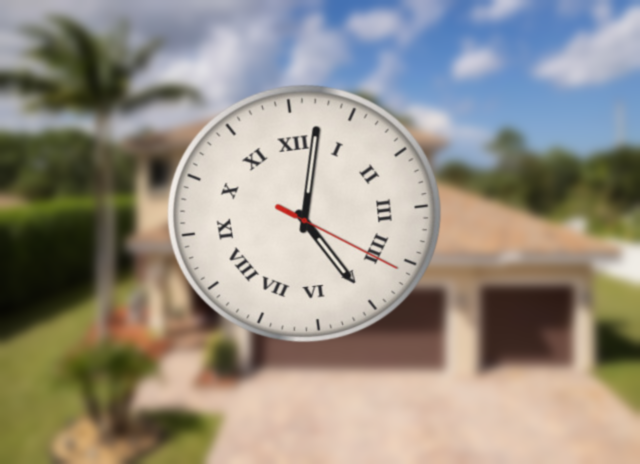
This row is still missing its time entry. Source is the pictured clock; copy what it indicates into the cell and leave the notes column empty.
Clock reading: 5:02:21
